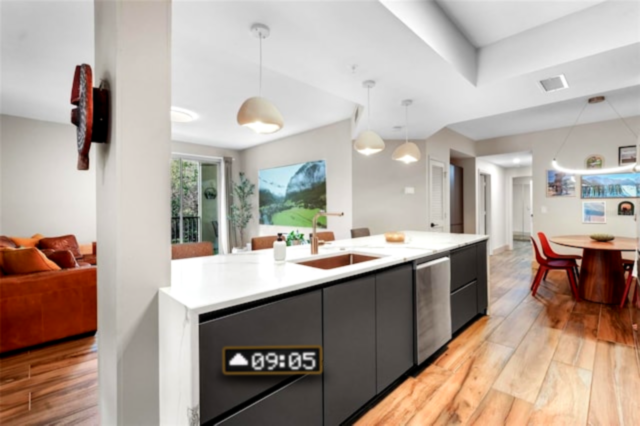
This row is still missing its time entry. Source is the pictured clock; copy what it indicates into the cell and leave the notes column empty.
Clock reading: 9:05
